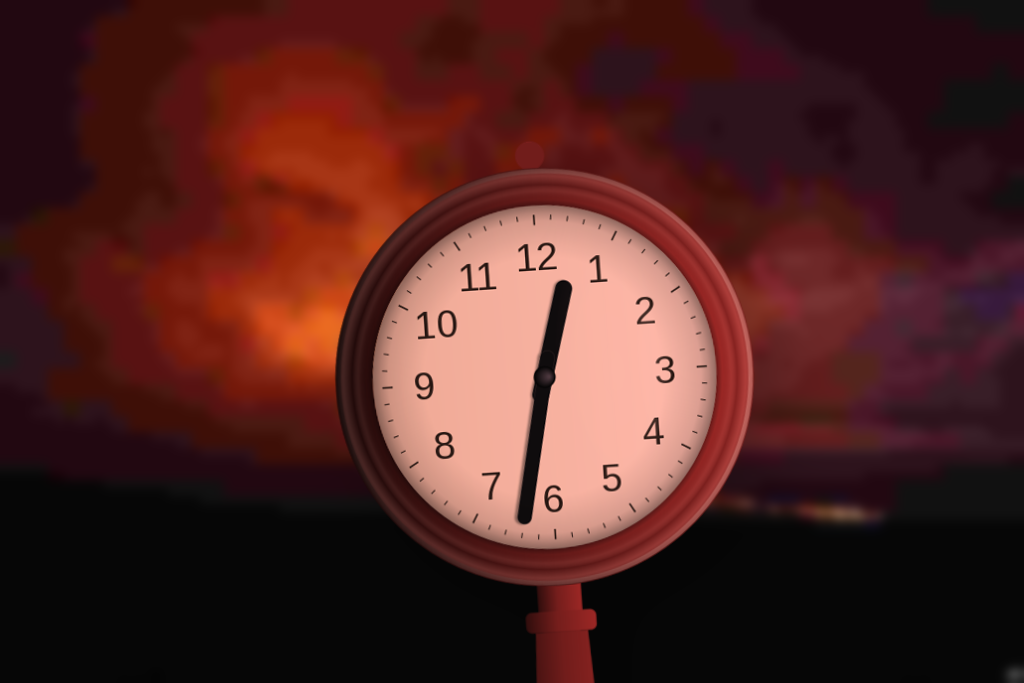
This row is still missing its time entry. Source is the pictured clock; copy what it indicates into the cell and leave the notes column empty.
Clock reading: 12:32
